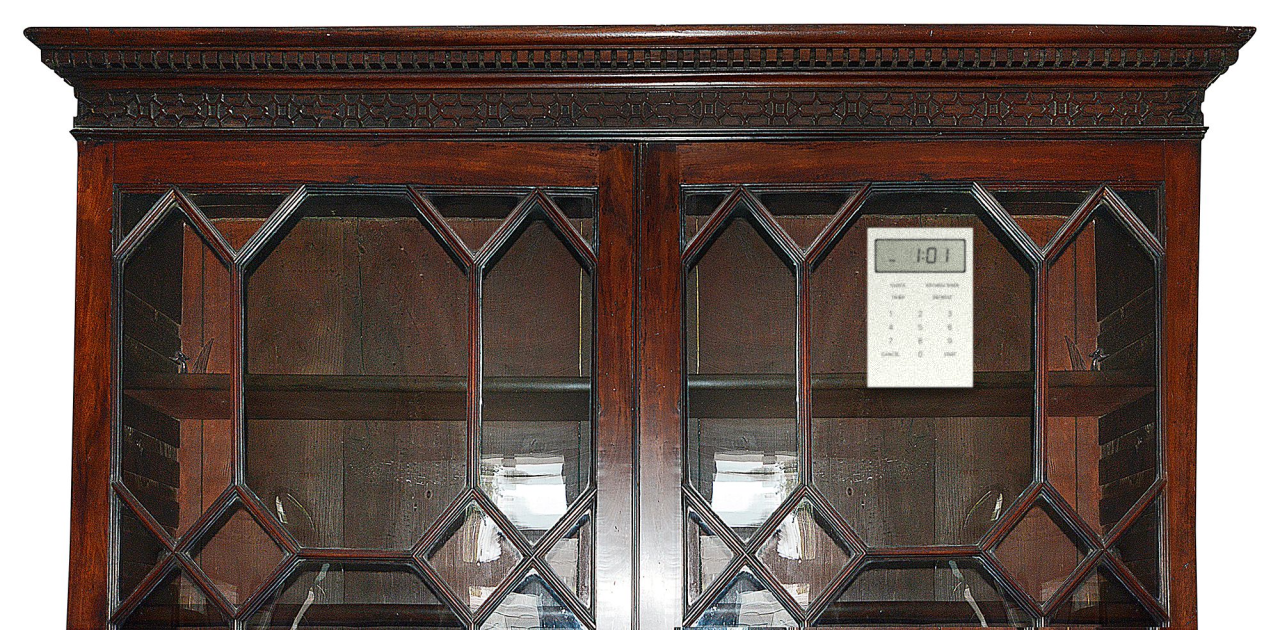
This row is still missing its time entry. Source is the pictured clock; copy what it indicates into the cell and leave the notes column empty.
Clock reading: 1:01
